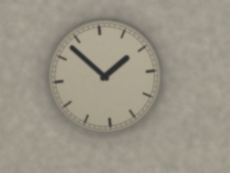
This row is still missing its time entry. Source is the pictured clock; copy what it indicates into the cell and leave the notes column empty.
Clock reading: 1:53
